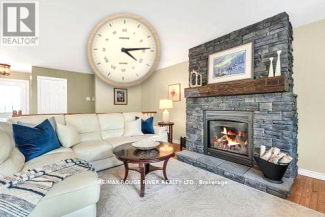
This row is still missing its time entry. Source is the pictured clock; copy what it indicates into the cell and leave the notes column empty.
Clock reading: 4:14
